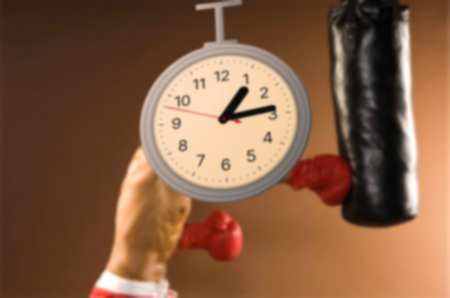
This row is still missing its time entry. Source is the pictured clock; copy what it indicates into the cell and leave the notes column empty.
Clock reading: 1:13:48
